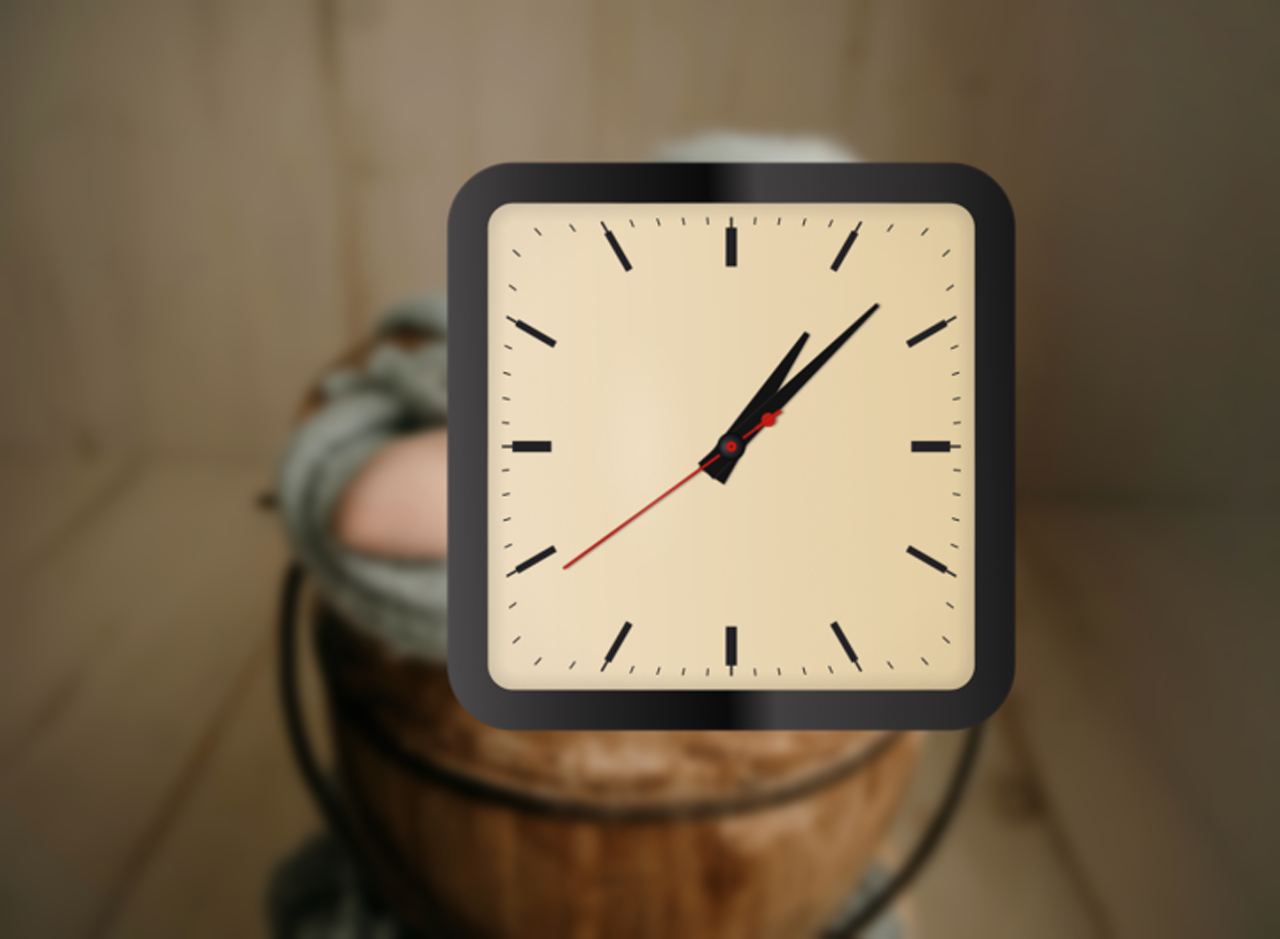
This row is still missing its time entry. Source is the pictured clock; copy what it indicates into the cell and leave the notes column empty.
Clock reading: 1:07:39
